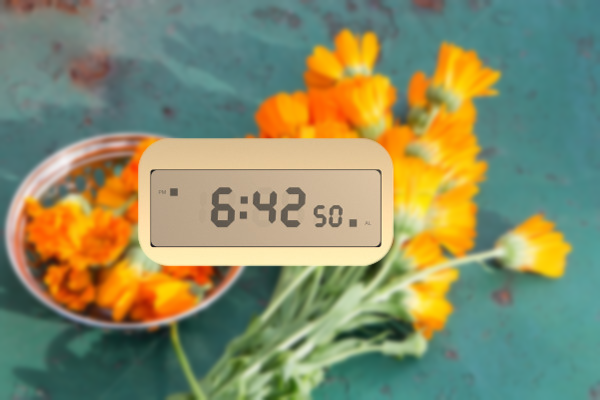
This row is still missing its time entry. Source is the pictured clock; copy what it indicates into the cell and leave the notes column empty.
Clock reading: 6:42:50
